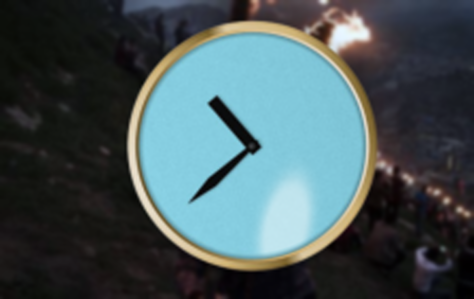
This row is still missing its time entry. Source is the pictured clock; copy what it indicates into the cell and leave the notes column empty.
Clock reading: 10:38
